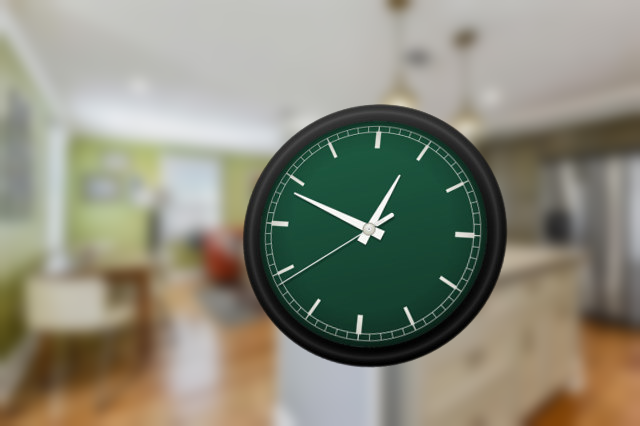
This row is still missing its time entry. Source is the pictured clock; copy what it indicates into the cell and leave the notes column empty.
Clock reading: 12:48:39
